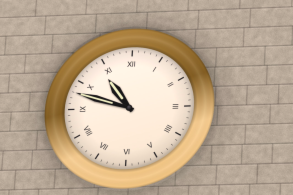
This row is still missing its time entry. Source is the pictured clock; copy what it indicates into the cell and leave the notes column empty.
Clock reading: 10:48
